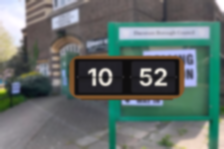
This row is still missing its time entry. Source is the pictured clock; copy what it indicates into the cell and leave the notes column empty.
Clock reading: 10:52
